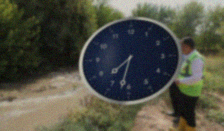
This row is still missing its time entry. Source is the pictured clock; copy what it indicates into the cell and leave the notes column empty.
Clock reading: 7:32
